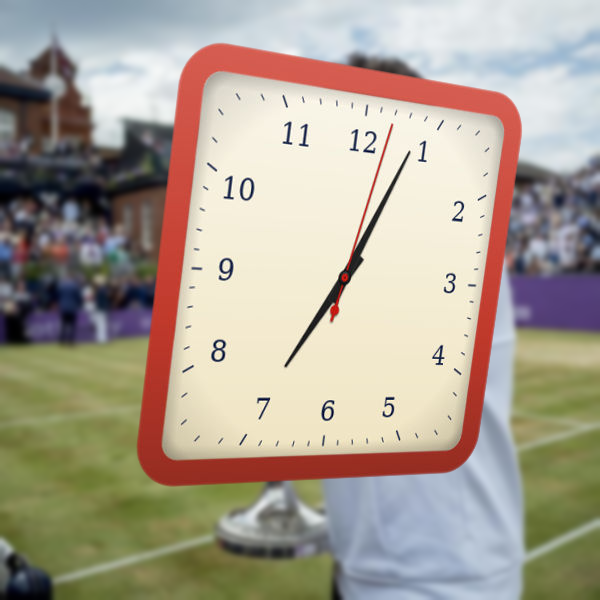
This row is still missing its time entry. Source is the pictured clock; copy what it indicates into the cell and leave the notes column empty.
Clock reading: 7:04:02
